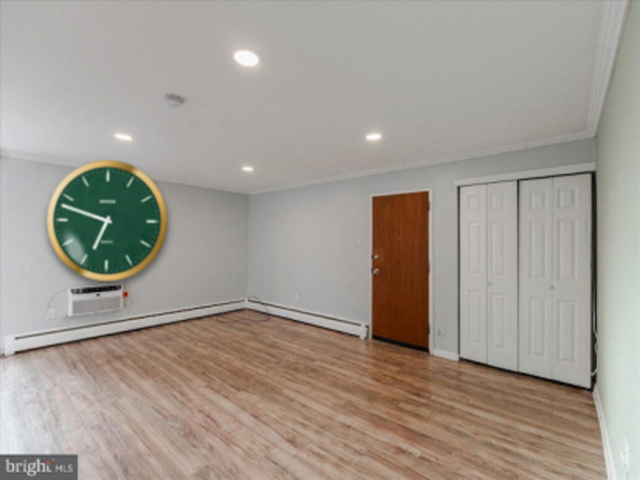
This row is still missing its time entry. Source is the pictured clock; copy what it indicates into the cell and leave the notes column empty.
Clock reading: 6:48
